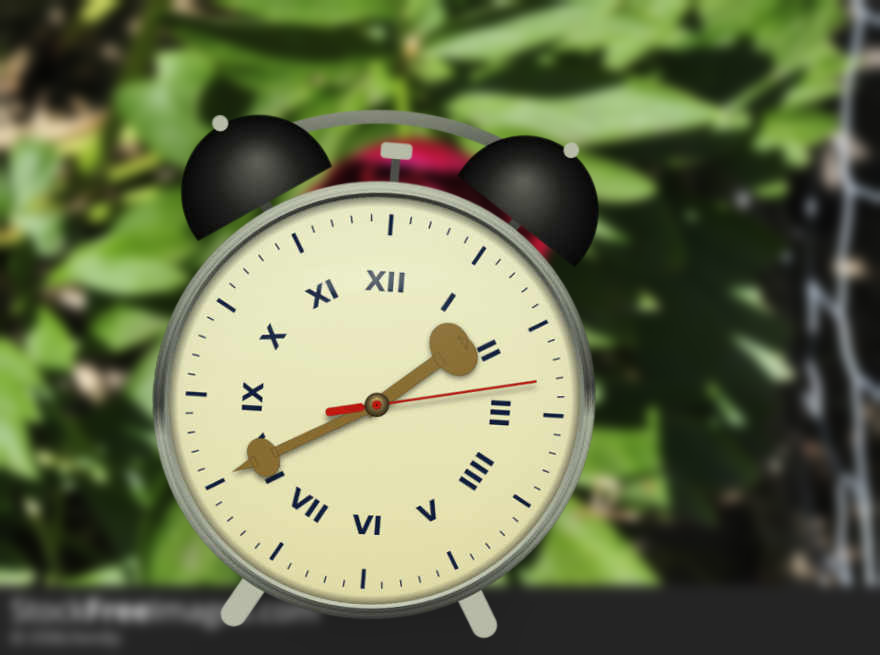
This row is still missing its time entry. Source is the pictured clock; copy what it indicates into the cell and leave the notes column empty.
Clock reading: 1:40:13
